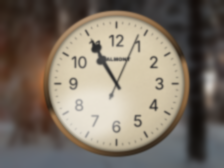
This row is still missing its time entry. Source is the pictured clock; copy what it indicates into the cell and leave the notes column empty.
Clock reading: 10:55:04
